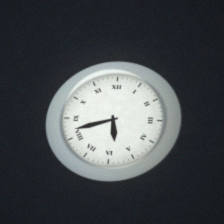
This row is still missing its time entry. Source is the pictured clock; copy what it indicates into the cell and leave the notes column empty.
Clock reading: 5:42
